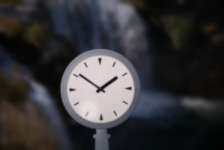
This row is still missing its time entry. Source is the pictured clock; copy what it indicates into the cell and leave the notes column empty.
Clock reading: 1:51
